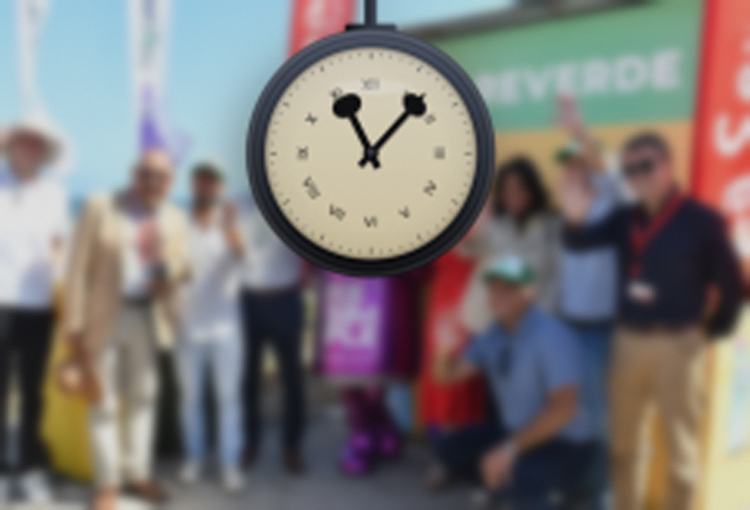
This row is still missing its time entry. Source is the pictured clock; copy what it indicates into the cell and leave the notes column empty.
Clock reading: 11:07
